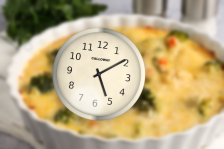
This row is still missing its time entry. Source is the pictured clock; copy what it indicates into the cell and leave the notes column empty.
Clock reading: 5:09
